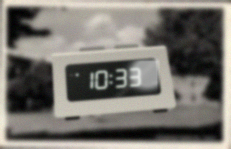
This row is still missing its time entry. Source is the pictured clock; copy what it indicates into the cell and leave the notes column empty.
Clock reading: 10:33
